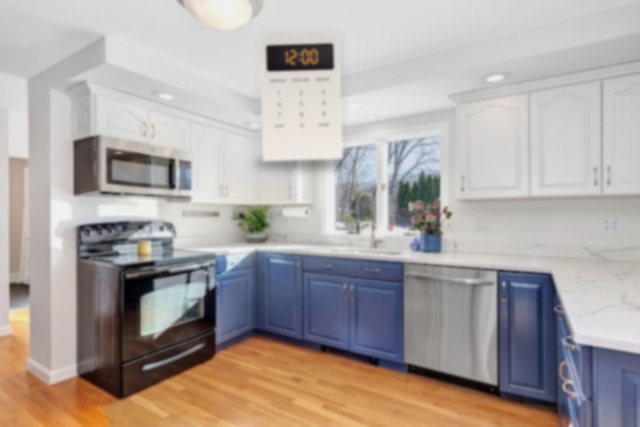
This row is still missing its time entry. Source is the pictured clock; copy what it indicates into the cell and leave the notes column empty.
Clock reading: 12:00
